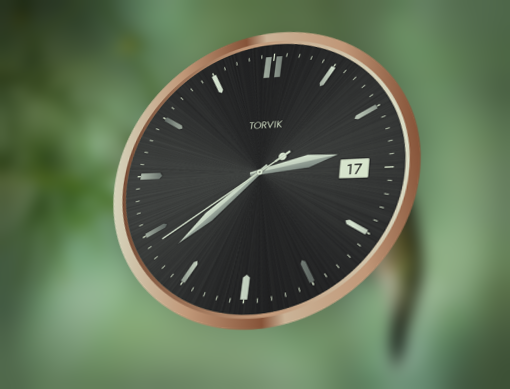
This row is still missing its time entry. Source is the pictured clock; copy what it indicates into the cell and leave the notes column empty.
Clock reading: 2:37:39
